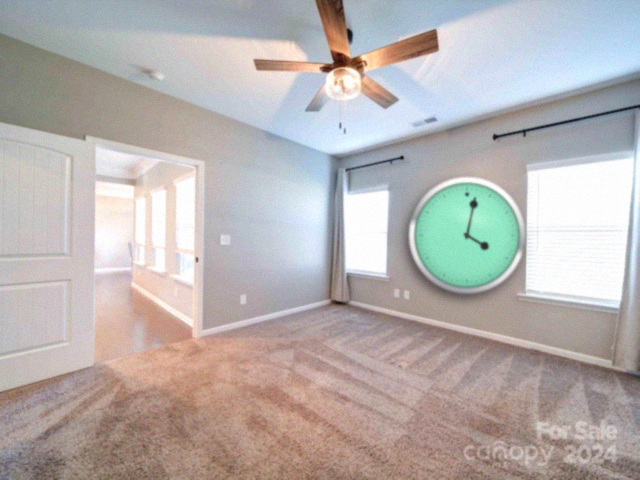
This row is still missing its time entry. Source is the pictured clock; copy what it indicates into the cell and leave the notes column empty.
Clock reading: 4:02
